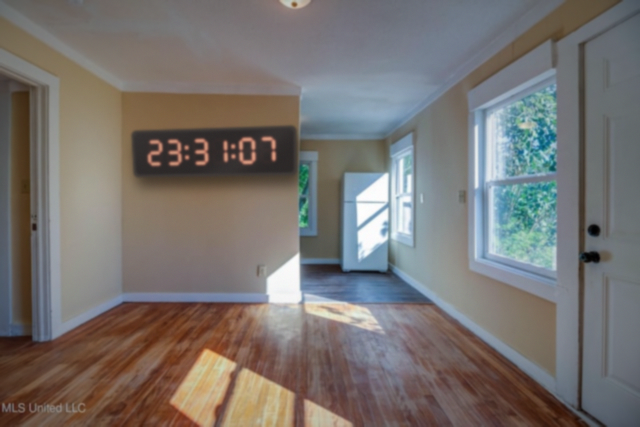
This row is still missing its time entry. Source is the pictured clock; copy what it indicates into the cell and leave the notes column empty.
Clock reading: 23:31:07
